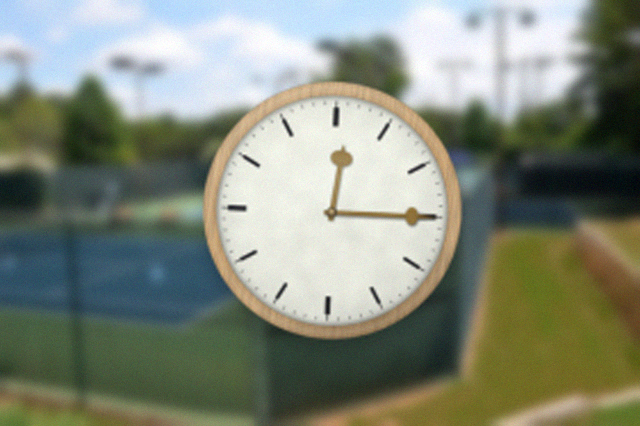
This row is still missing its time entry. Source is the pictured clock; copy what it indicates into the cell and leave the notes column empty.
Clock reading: 12:15
